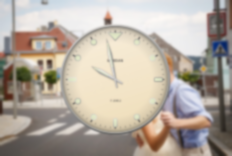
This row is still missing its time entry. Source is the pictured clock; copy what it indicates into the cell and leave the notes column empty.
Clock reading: 9:58
